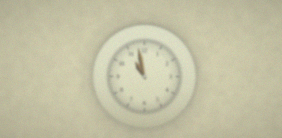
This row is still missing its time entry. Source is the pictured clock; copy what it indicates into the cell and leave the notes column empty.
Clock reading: 10:58
